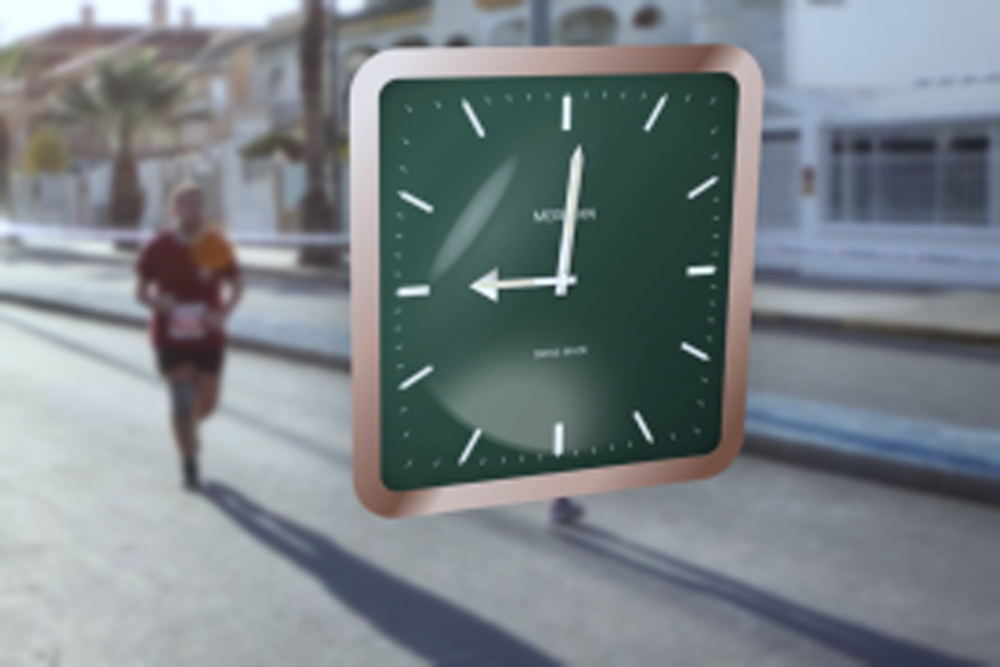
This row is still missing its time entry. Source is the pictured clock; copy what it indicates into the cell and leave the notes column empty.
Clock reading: 9:01
